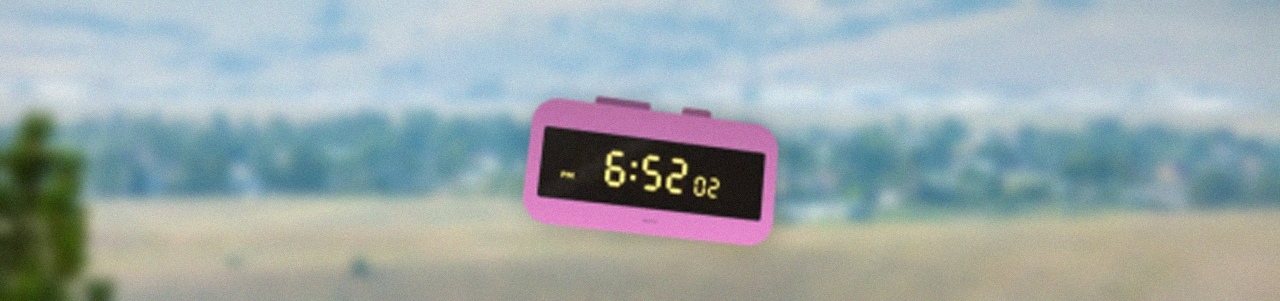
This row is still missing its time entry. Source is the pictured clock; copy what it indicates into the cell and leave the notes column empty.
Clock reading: 6:52:02
